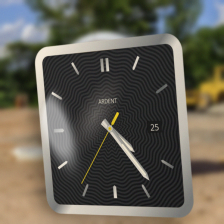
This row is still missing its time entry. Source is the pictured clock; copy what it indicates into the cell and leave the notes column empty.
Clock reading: 4:23:36
